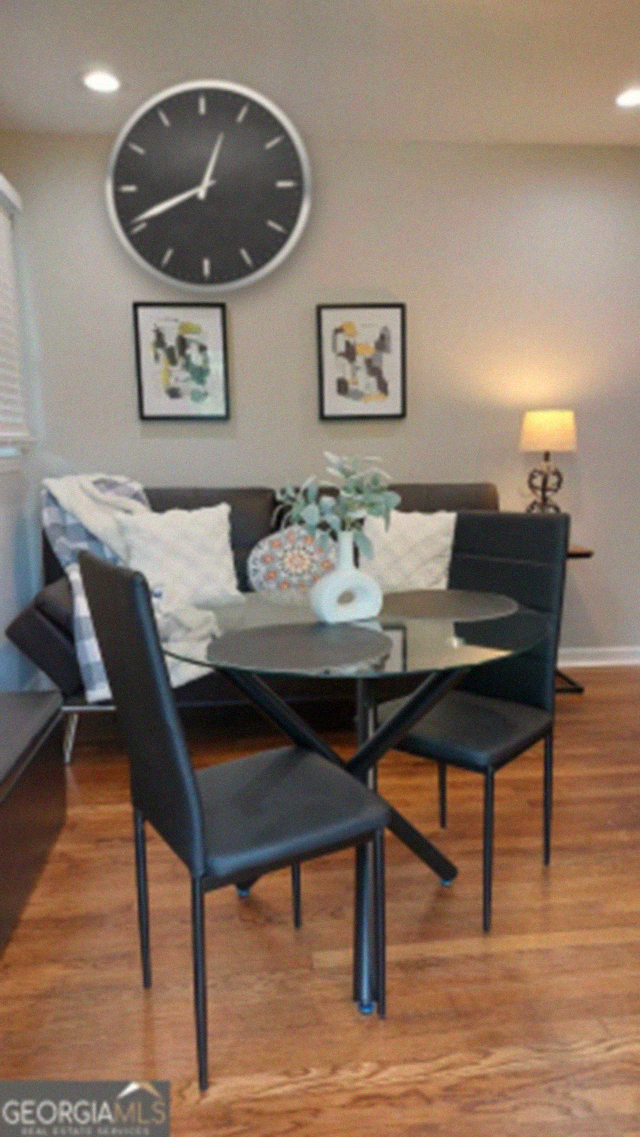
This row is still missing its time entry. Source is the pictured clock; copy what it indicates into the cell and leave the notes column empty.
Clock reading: 12:41
